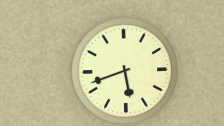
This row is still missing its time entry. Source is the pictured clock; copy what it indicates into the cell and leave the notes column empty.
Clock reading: 5:42
